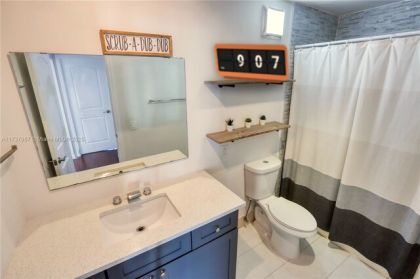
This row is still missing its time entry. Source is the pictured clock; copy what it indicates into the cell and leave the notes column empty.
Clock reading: 9:07
